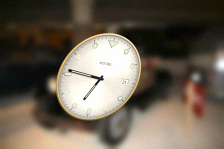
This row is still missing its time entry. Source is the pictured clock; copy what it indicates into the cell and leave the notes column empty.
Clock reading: 6:46
